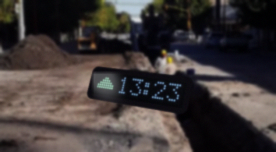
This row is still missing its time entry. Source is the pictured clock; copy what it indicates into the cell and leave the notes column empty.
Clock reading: 13:23
